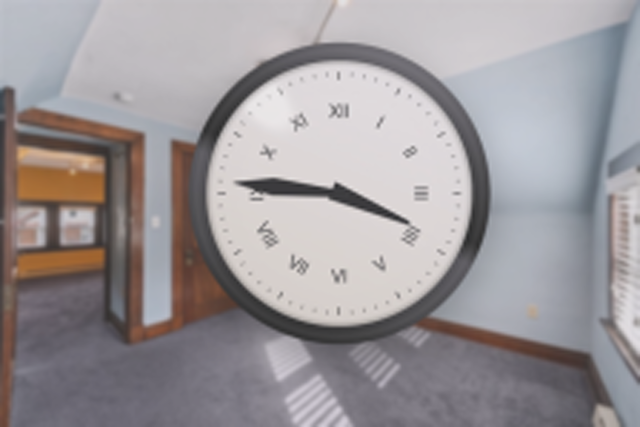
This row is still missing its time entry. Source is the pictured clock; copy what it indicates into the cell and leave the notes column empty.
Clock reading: 3:46
